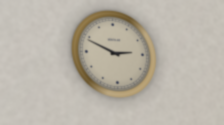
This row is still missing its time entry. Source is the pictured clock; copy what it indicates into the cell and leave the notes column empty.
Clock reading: 2:49
